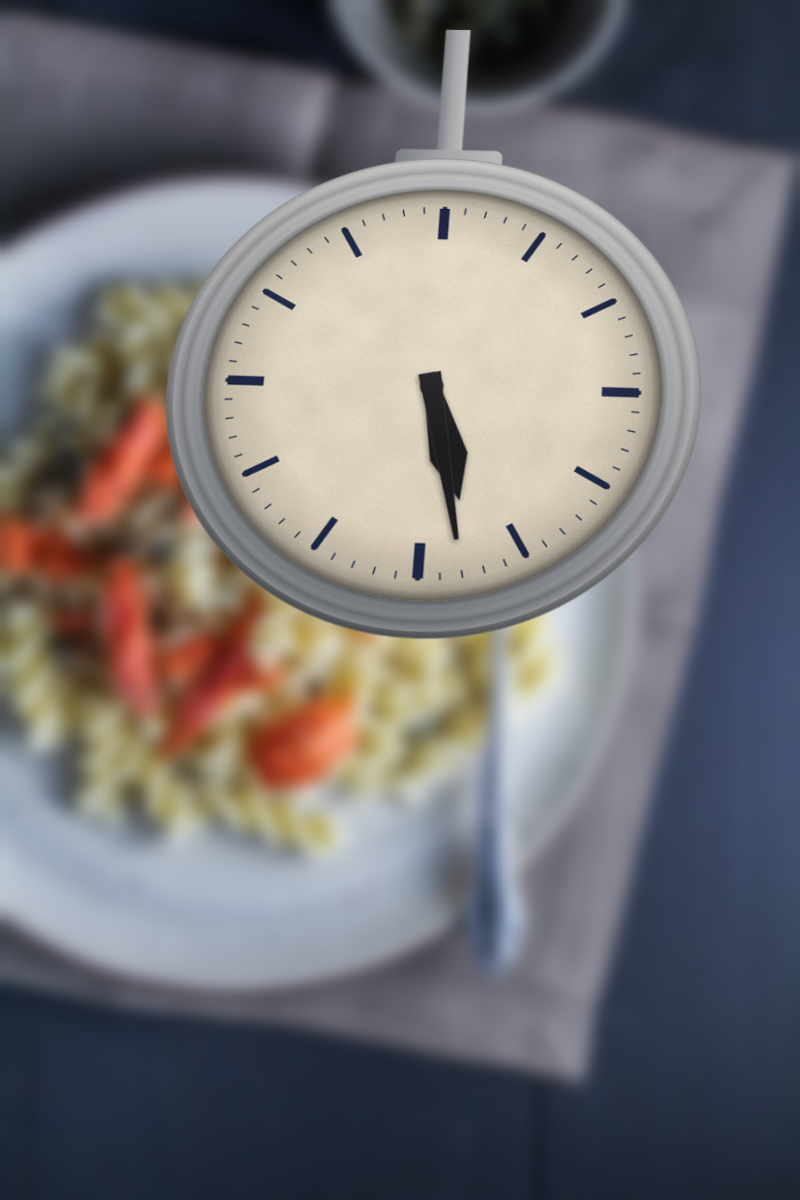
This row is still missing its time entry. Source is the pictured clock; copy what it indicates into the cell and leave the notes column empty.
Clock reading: 5:28
